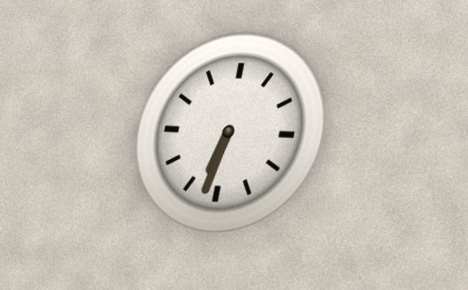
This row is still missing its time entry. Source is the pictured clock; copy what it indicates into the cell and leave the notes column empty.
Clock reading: 6:32
